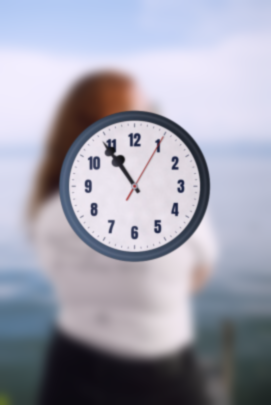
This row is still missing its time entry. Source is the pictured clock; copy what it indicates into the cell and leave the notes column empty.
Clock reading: 10:54:05
